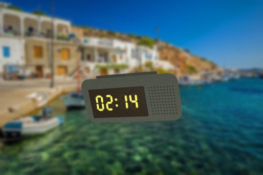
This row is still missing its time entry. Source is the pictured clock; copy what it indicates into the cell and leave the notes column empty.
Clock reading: 2:14
